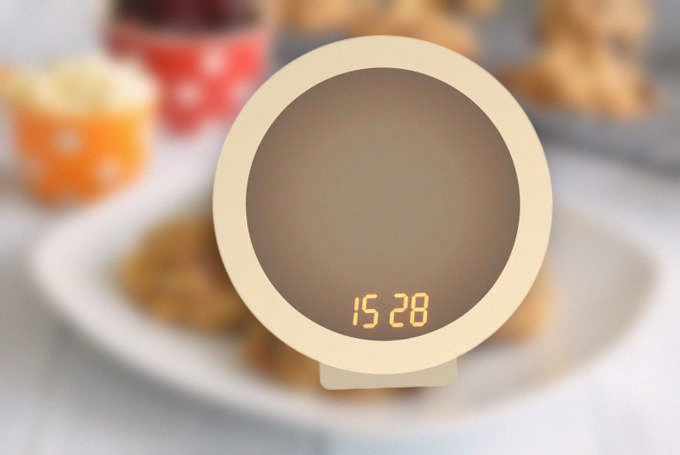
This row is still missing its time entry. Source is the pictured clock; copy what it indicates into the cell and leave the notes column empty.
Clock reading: 15:28
